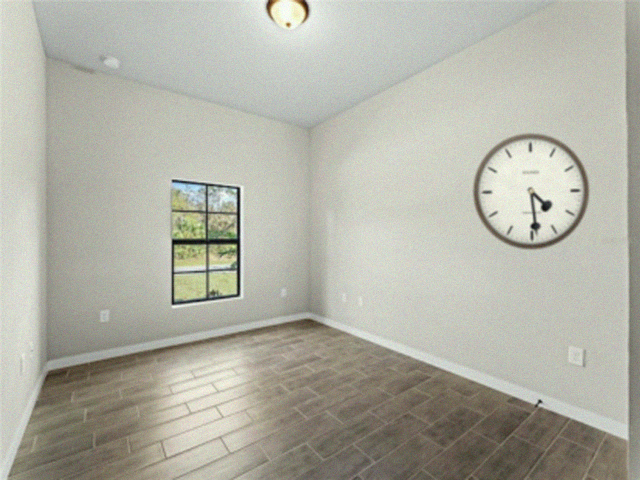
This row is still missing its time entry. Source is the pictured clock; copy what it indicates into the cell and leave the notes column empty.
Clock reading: 4:29
